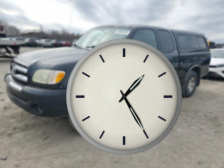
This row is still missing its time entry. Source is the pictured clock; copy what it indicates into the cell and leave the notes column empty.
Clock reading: 1:25
